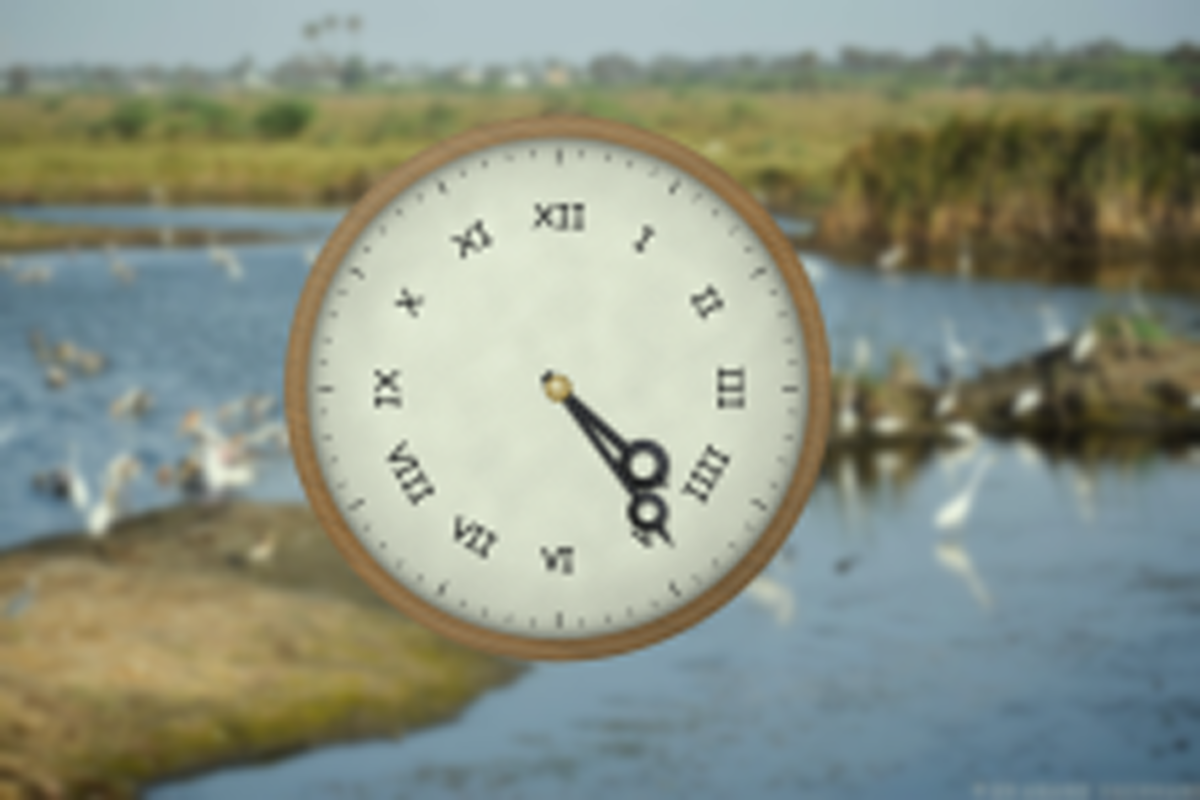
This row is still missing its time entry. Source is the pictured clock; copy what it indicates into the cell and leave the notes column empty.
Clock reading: 4:24
